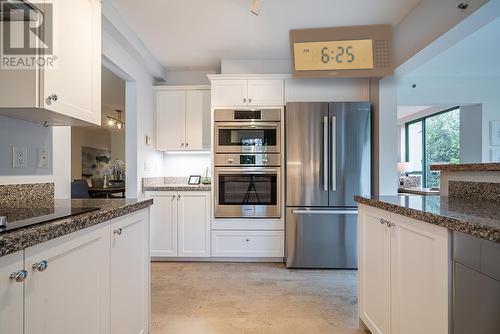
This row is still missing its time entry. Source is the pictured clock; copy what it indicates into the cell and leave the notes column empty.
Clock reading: 6:25
